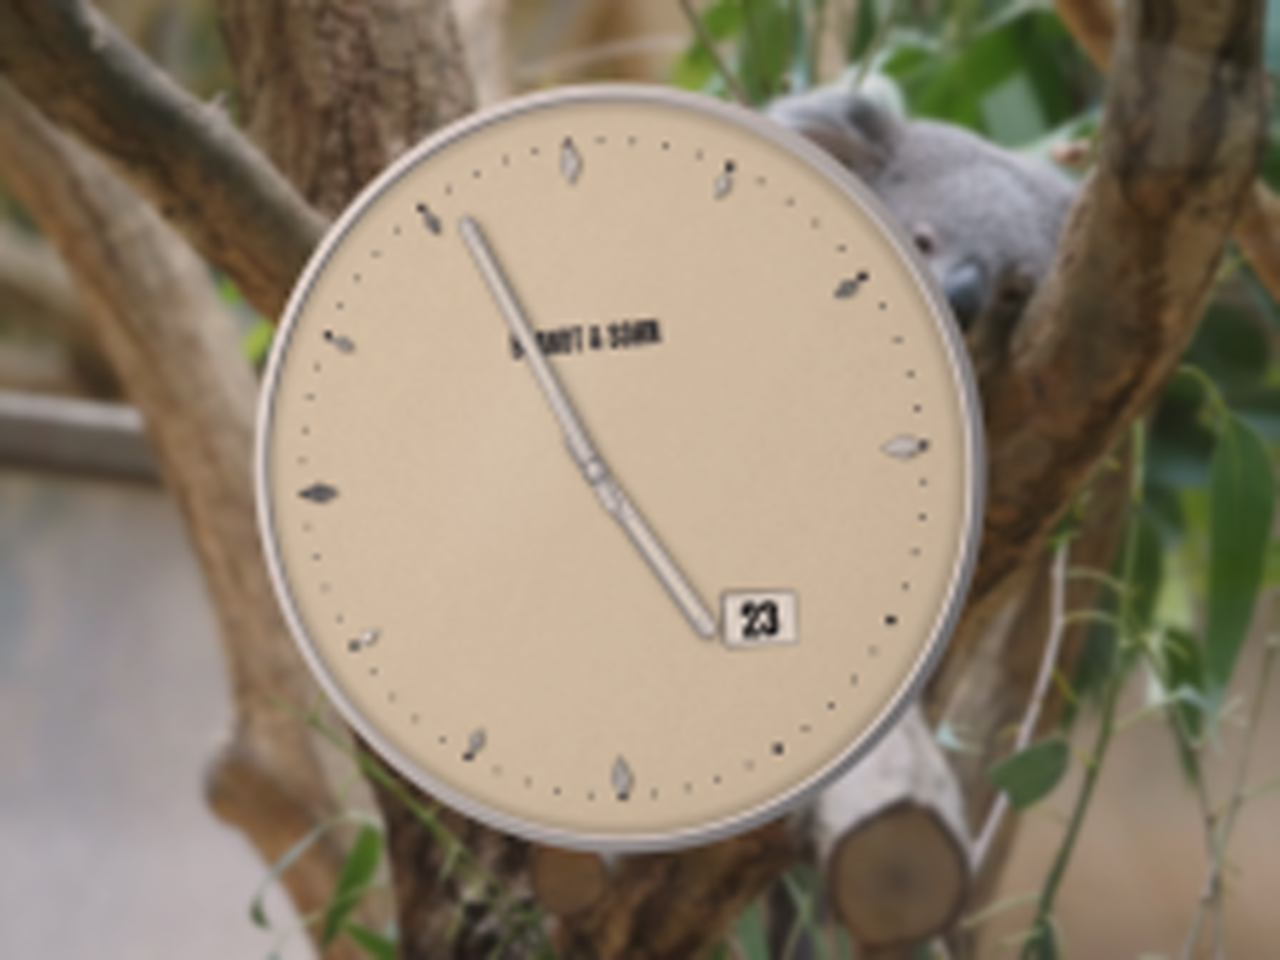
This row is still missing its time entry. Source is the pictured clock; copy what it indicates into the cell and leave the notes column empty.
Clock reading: 4:56
